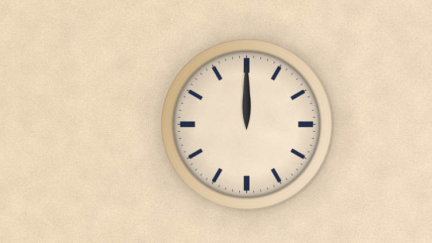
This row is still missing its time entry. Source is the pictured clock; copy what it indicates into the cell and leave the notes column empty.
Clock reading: 12:00
